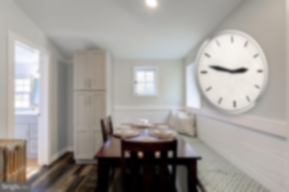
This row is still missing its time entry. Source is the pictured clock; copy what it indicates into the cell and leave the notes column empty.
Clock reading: 2:47
